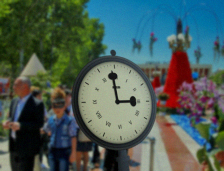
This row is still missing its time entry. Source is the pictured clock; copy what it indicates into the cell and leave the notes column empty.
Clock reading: 2:59
